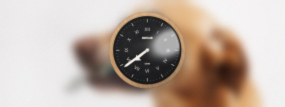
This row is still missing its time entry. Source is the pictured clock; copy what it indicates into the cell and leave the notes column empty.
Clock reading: 7:39
